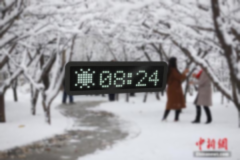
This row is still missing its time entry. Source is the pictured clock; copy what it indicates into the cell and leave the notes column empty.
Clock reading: 8:24
